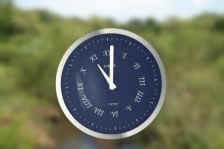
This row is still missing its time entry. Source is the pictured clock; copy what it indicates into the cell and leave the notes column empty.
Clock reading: 11:01
